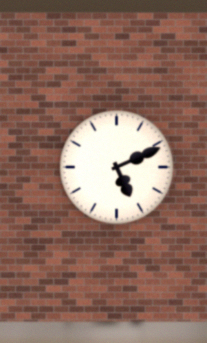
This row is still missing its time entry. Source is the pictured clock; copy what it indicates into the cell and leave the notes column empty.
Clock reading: 5:11
